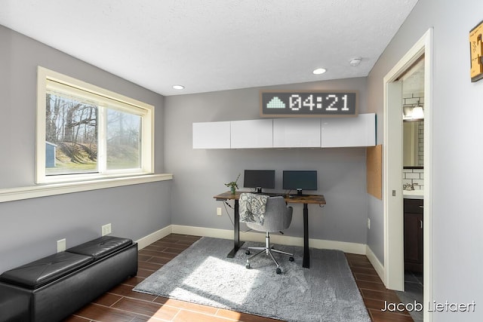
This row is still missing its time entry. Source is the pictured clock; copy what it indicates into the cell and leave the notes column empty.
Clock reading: 4:21
